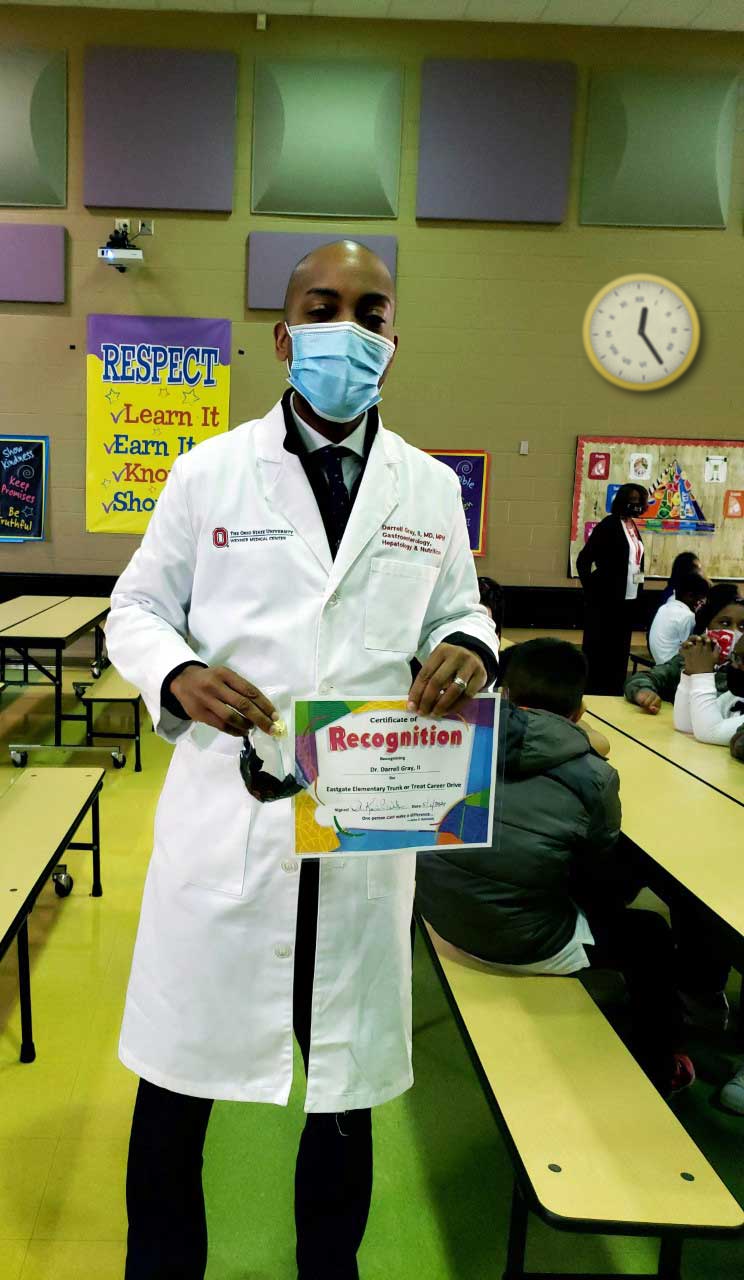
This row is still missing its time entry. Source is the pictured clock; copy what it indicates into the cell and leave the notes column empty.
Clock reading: 12:25
